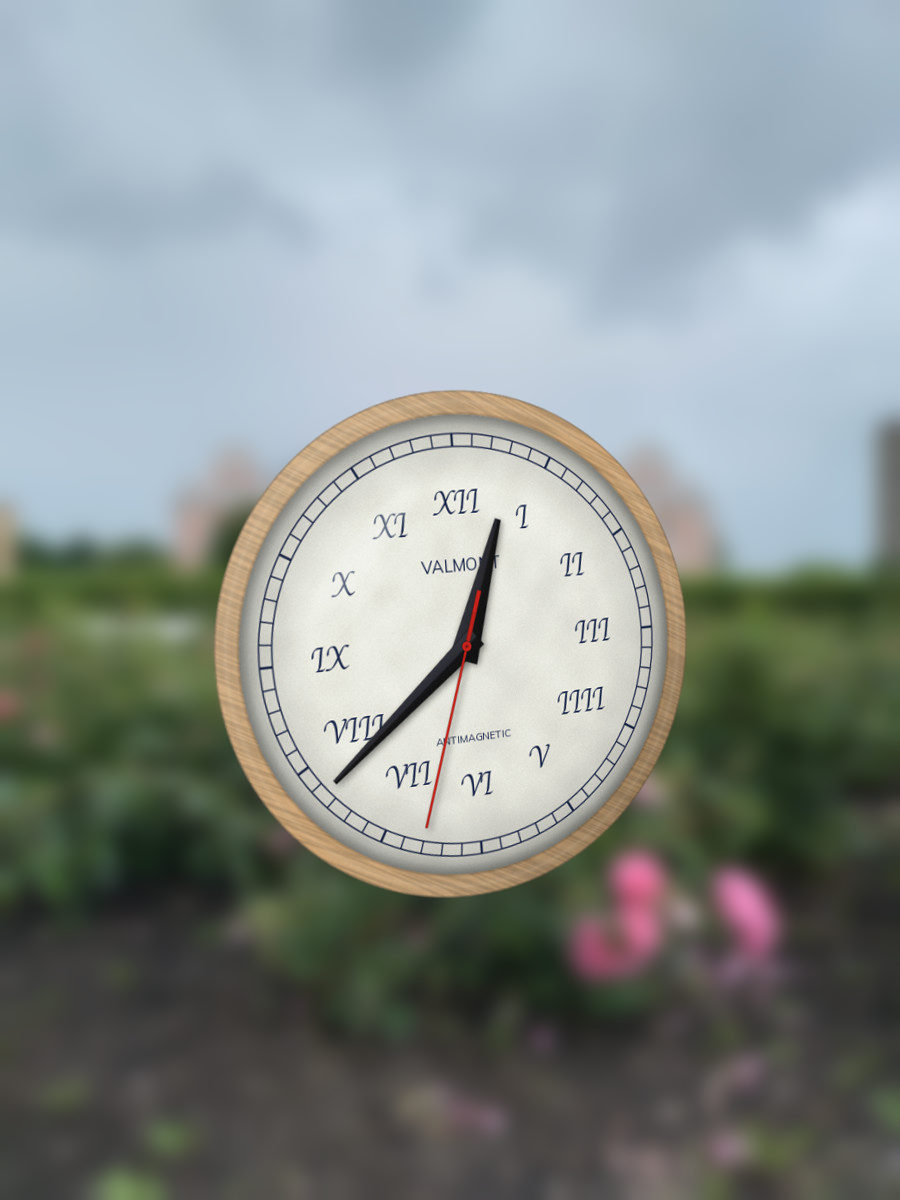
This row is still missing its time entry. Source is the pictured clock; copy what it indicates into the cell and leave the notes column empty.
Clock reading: 12:38:33
